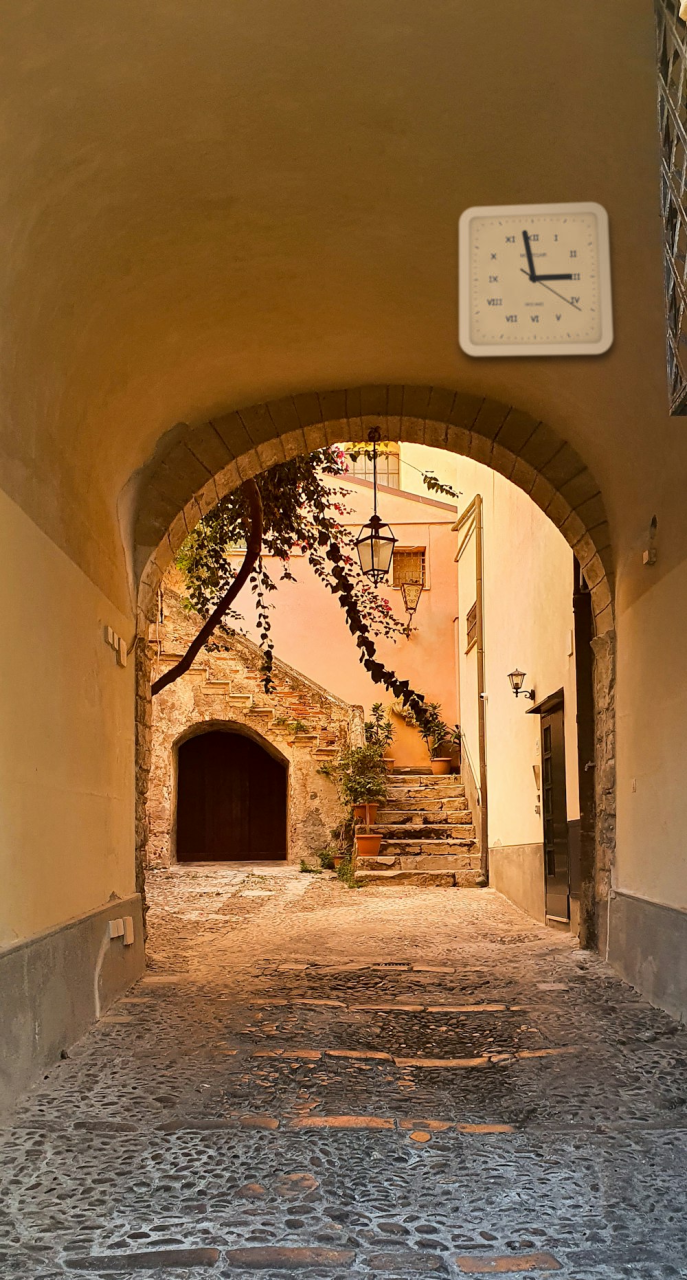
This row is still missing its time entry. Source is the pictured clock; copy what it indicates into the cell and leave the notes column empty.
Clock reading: 2:58:21
